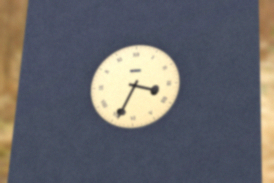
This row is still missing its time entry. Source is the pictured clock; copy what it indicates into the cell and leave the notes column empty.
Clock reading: 3:34
